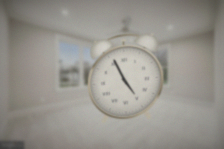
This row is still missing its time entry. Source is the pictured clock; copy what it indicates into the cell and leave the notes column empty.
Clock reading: 4:56
